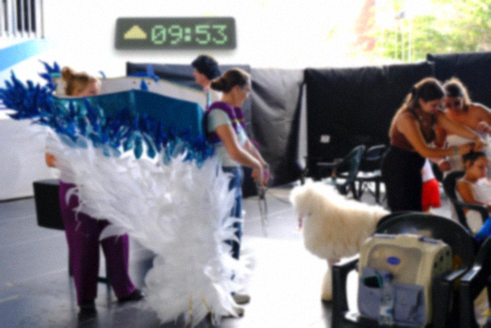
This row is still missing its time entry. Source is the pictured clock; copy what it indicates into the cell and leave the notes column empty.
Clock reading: 9:53
